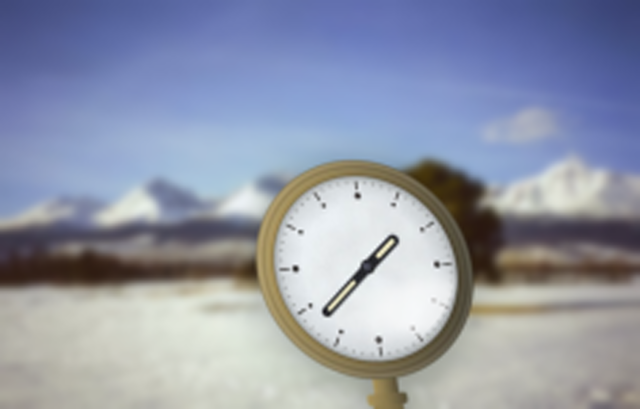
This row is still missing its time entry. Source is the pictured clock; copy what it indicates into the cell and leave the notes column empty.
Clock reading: 1:38
